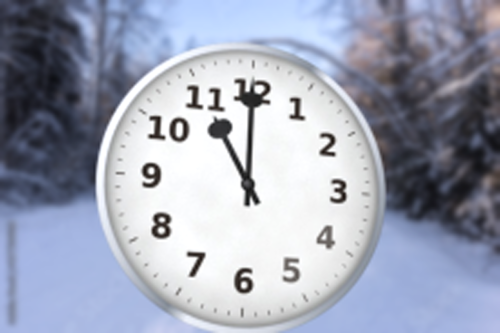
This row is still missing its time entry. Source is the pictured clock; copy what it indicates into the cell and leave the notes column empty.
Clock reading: 11:00
